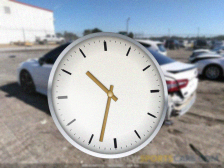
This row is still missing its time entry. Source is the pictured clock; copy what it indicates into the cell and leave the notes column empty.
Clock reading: 10:33
